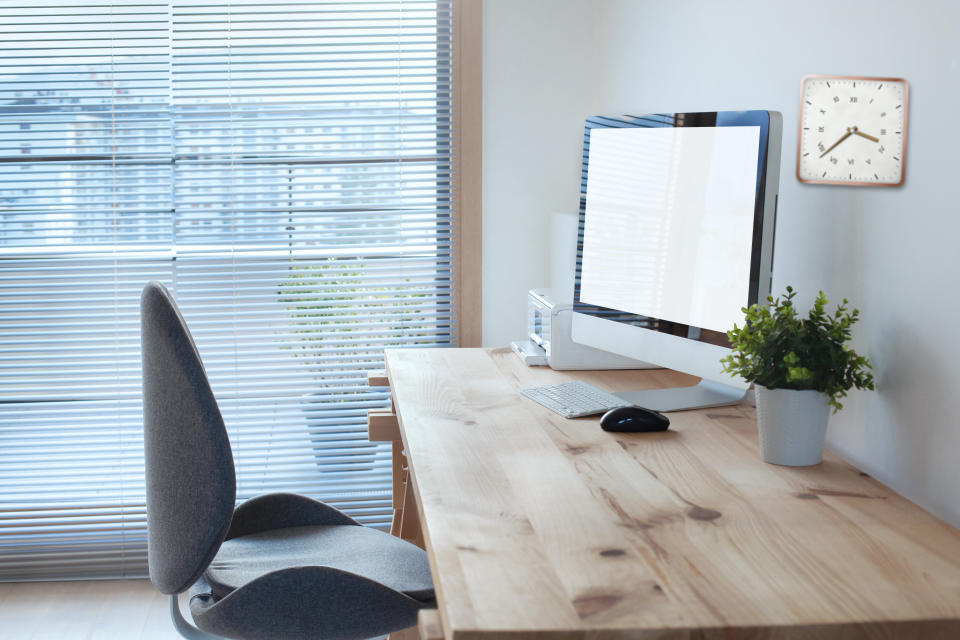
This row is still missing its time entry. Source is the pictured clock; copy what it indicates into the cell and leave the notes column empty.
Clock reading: 3:38
